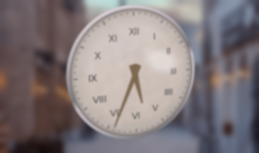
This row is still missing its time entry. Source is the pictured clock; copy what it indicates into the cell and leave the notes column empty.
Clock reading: 5:34
